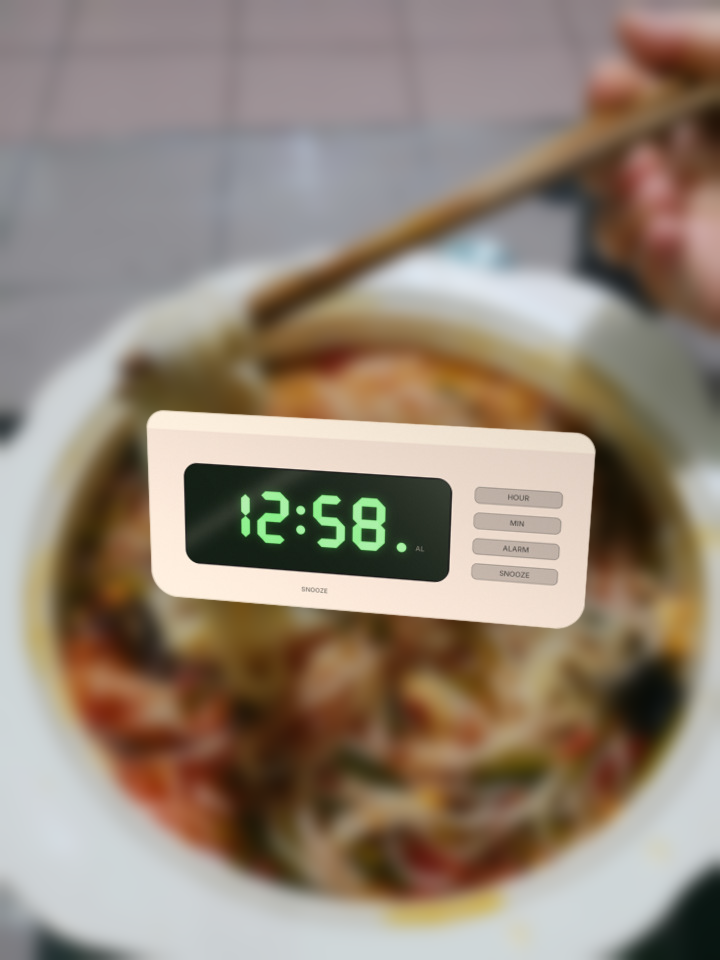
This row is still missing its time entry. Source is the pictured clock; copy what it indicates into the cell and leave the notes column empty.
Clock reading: 12:58
